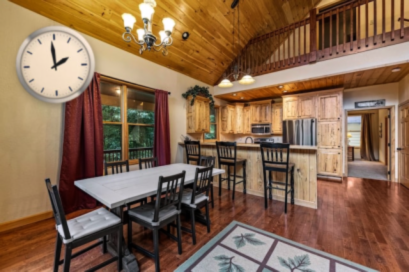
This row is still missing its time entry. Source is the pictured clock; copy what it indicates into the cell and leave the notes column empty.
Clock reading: 1:59
